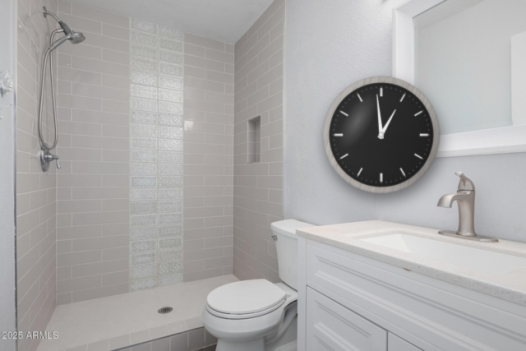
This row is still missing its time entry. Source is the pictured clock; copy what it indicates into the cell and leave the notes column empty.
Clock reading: 12:59
